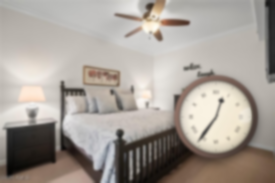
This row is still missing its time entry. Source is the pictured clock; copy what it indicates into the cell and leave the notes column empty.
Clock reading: 12:36
